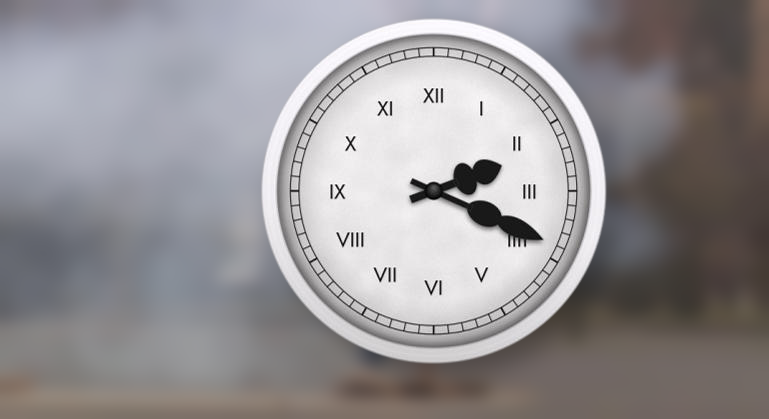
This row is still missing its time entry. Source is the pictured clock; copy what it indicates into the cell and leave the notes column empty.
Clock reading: 2:19
